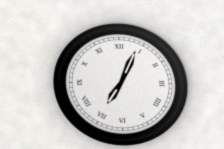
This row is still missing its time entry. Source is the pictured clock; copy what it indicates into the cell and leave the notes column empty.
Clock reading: 7:04
